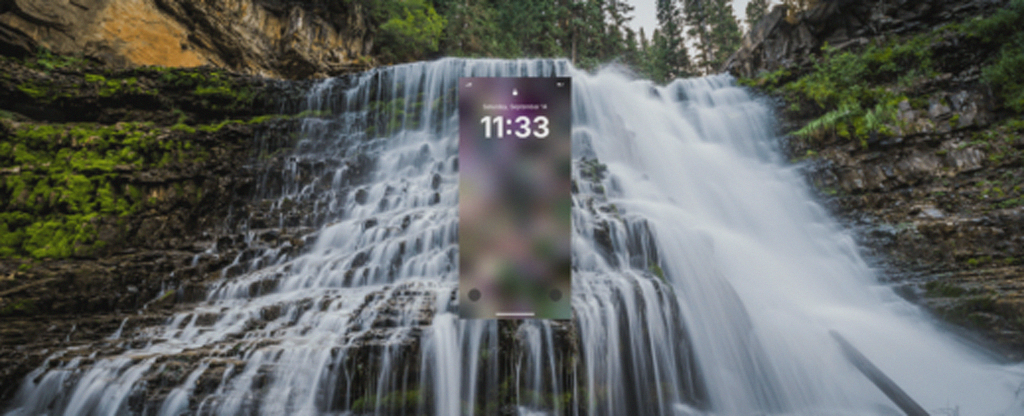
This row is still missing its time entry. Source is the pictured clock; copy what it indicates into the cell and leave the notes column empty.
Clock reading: 11:33
